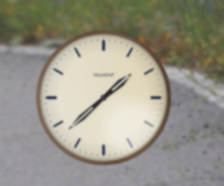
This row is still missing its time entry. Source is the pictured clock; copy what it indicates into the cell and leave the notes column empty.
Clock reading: 1:38
